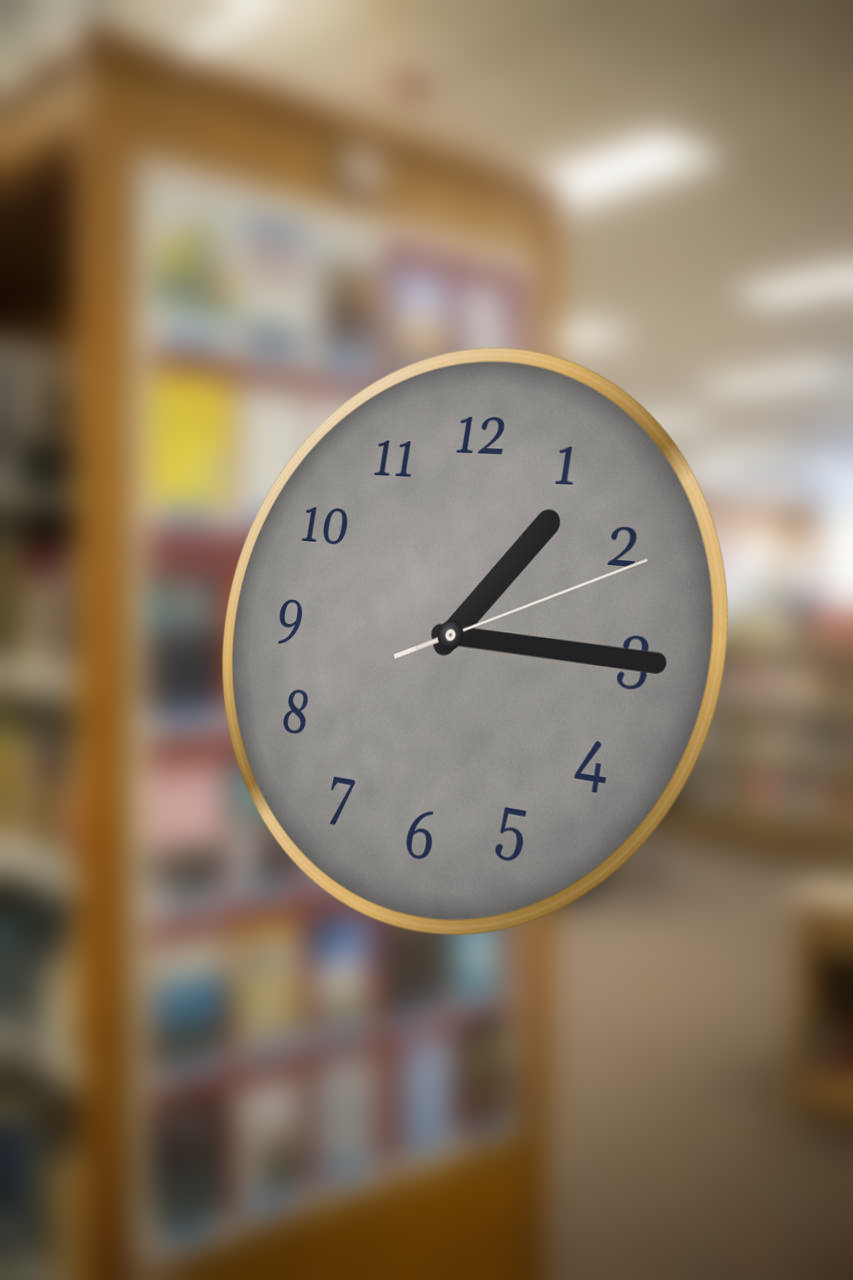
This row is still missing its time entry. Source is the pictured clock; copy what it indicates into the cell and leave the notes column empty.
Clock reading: 1:15:11
